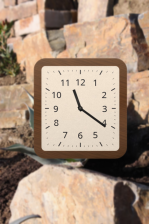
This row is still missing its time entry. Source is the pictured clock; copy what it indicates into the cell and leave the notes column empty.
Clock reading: 11:21
